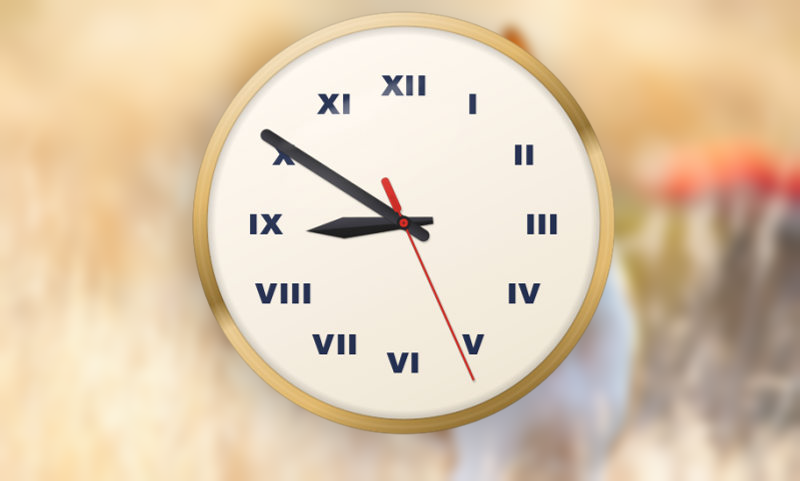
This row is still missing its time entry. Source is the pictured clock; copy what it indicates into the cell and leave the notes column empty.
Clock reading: 8:50:26
